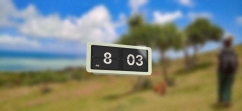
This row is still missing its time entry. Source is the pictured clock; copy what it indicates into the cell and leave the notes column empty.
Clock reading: 8:03
